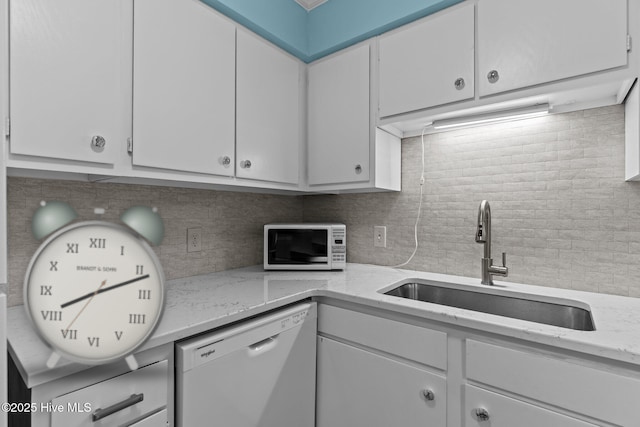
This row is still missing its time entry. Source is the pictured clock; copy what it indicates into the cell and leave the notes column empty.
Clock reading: 8:11:36
